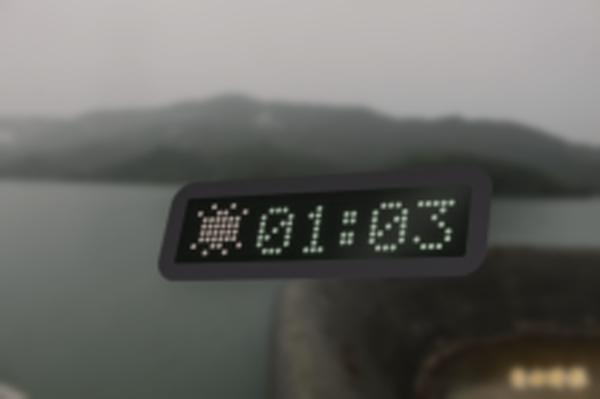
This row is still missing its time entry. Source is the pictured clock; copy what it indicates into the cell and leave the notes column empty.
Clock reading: 1:03
